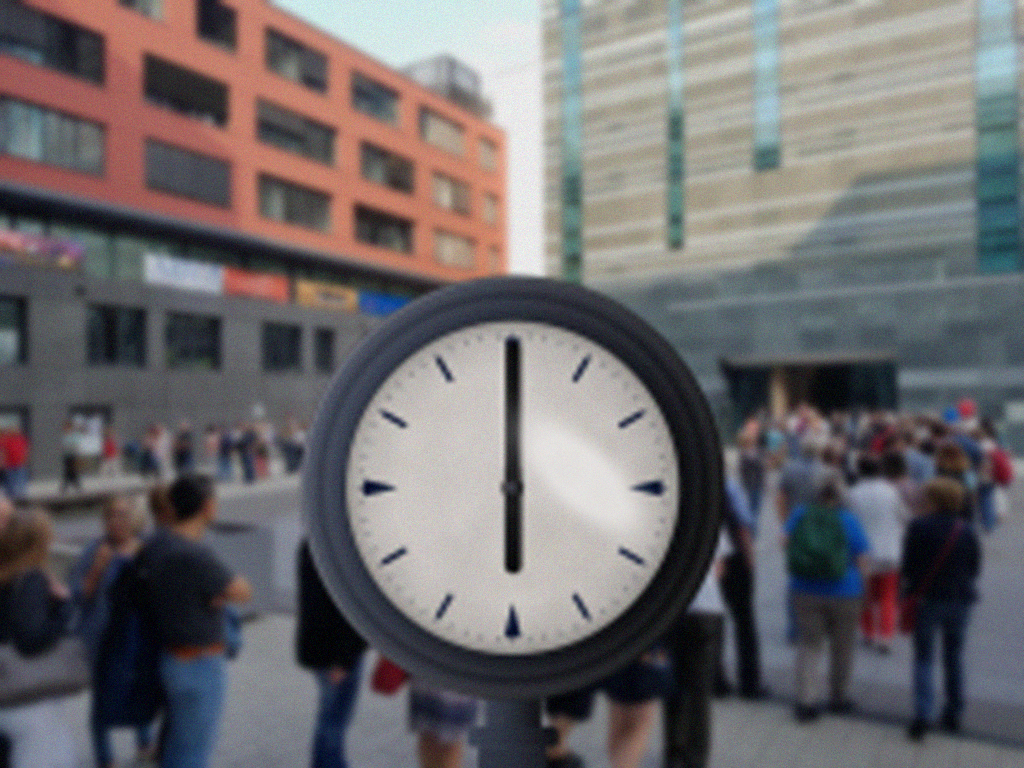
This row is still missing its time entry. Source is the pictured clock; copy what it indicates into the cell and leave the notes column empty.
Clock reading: 6:00
